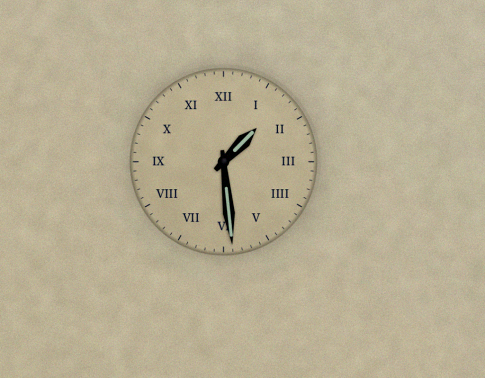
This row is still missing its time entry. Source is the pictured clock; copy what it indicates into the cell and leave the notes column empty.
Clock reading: 1:29
